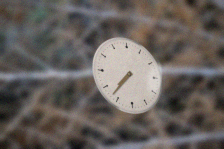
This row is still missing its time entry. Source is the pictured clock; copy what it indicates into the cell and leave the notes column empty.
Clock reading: 7:37
